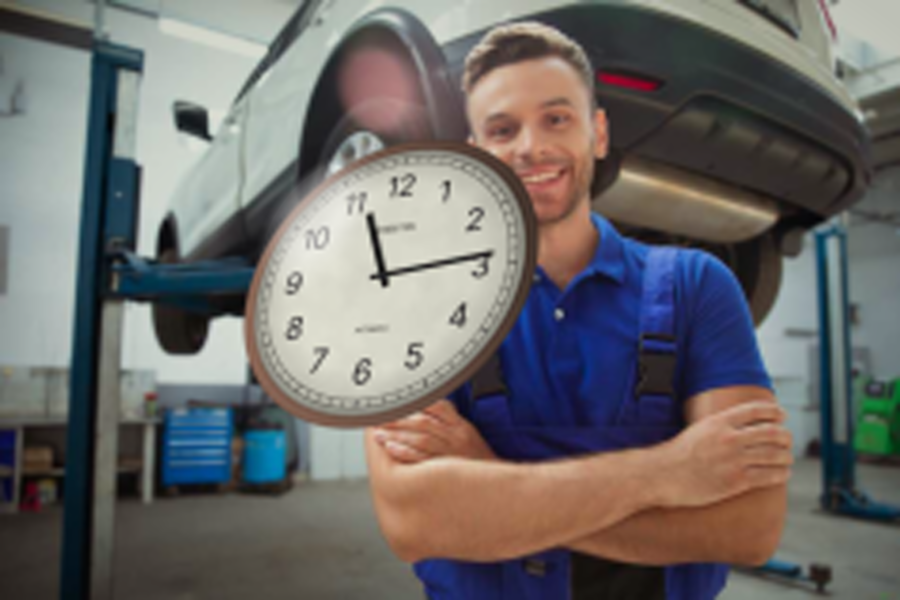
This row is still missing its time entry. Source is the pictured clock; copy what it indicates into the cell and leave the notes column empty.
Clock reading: 11:14
